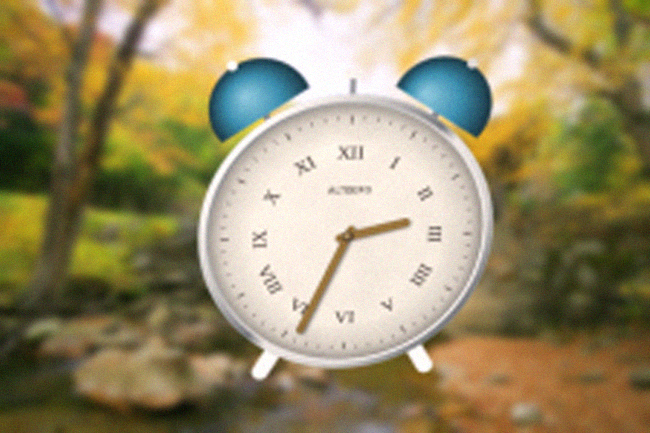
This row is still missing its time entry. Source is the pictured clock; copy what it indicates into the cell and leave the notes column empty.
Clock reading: 2:34
